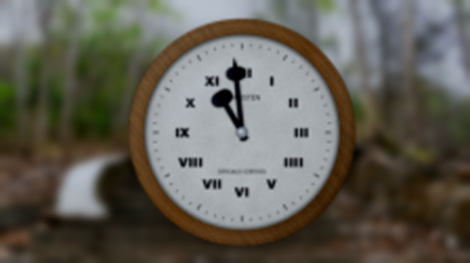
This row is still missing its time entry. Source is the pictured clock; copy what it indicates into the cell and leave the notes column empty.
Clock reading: 10:59
